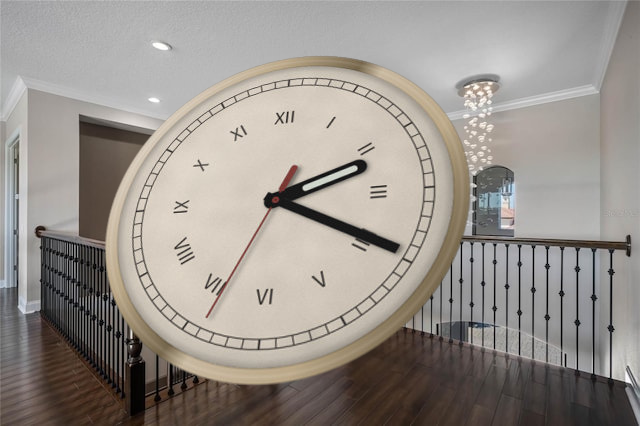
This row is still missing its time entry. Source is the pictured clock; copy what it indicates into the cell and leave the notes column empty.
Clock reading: 2:19:34
